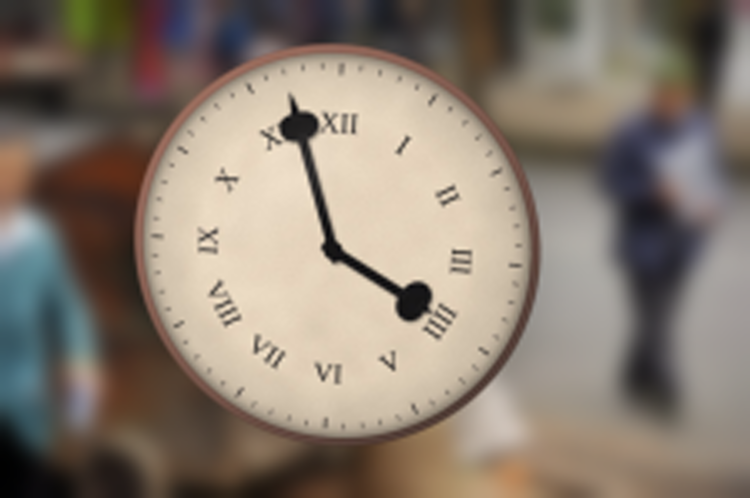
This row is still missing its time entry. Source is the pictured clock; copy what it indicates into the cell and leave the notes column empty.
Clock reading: 3:57
